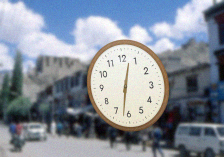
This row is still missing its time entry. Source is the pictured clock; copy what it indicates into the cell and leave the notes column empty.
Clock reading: 12:32
